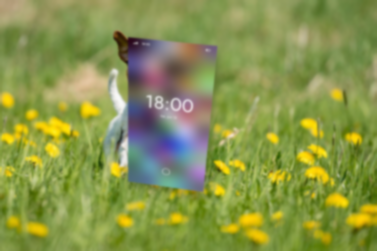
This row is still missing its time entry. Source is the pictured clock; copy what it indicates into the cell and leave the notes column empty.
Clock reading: 18:00
